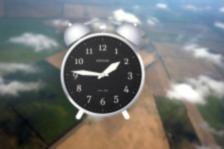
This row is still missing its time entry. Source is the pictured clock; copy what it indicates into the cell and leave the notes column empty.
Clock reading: 1:46
